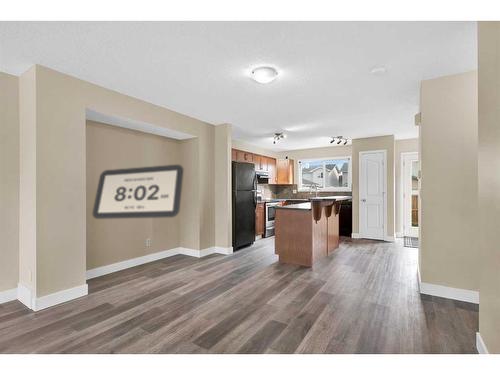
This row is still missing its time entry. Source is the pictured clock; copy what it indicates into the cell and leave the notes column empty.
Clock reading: 8:02
